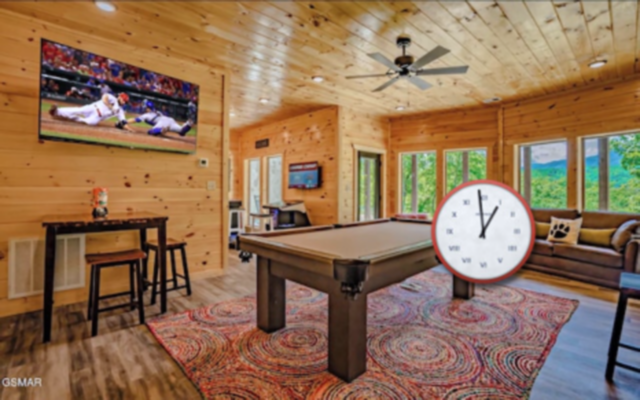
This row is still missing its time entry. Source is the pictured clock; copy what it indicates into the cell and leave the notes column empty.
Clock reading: 12:59
